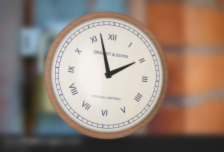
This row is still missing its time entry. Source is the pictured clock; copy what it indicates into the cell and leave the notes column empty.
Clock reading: 1:57
